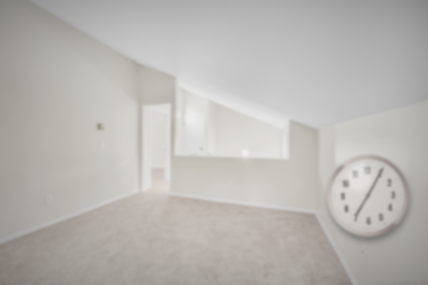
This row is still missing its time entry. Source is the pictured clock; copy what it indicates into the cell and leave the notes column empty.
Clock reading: 7:05
